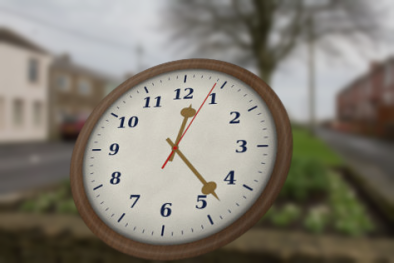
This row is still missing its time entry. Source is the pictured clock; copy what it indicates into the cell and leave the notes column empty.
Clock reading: 12:23:04
